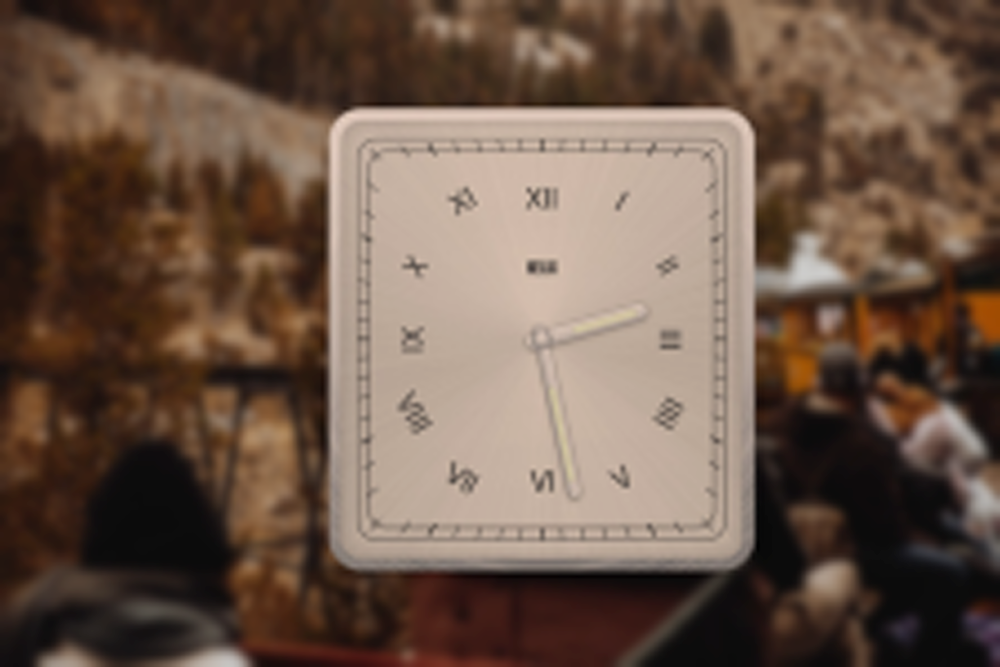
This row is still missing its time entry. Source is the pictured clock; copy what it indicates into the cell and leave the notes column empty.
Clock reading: 2:28
